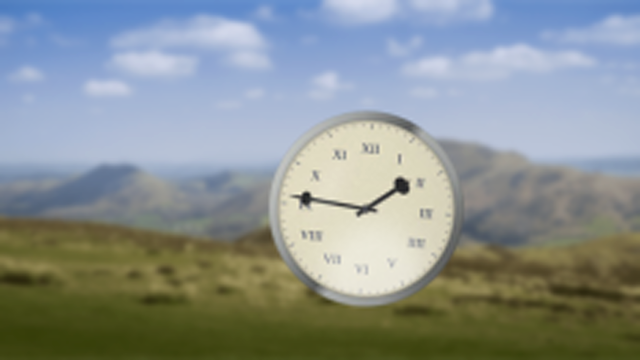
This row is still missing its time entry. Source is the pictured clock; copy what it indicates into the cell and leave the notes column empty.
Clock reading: 1:46
